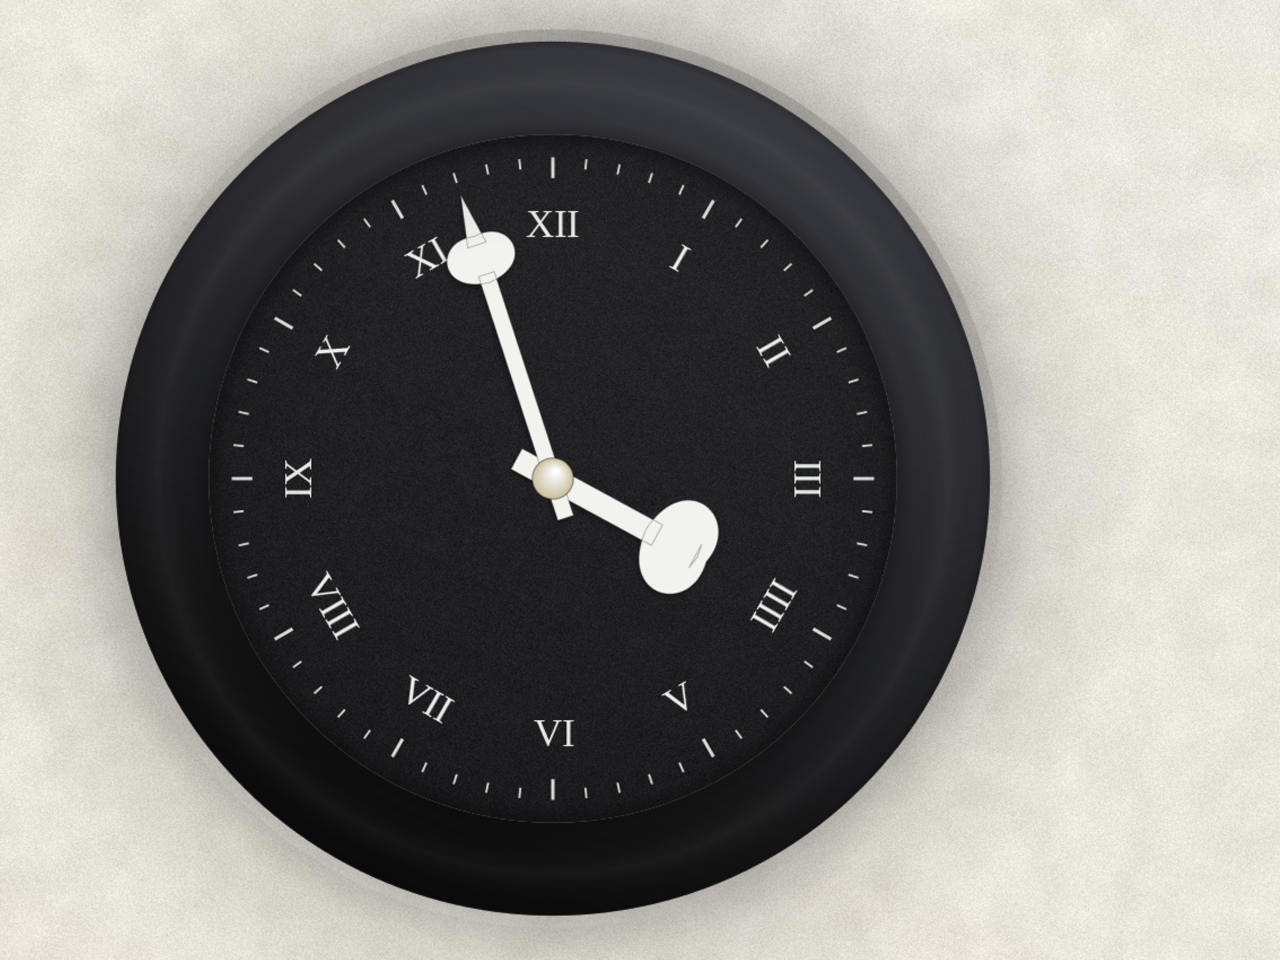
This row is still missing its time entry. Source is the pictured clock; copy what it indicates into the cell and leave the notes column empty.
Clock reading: 3:57
